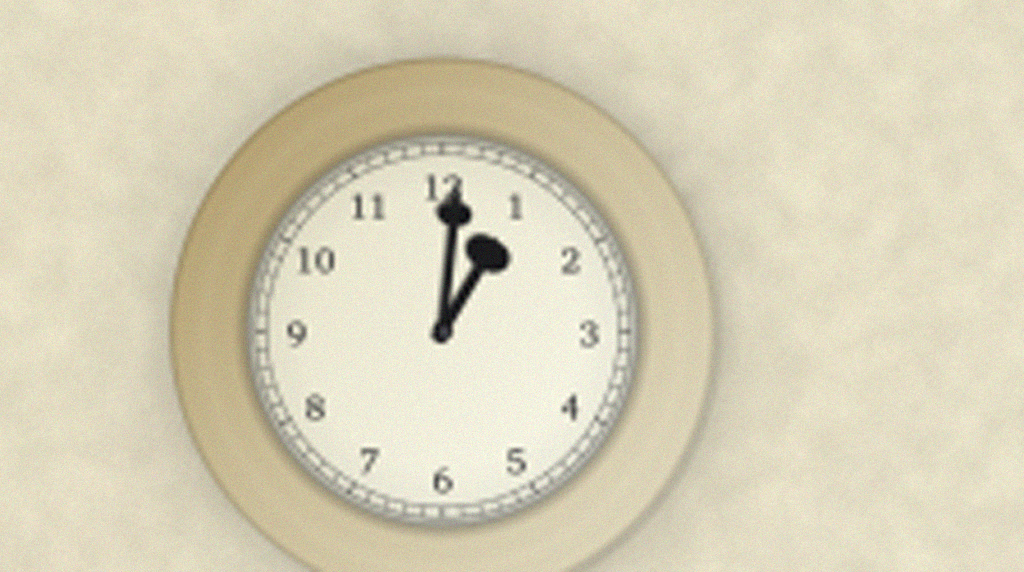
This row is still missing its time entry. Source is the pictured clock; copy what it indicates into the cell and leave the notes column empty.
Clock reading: 1:01
